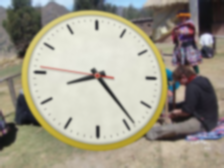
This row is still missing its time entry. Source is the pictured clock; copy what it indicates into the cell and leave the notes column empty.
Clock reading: 8:23:46
